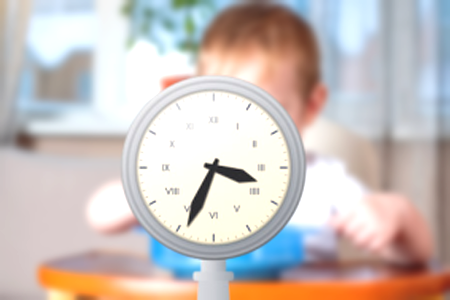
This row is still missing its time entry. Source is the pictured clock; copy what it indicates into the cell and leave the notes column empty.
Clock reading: 3:34
